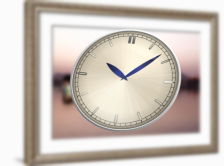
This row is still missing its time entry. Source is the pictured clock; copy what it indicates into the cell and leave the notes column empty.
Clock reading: 10:08
